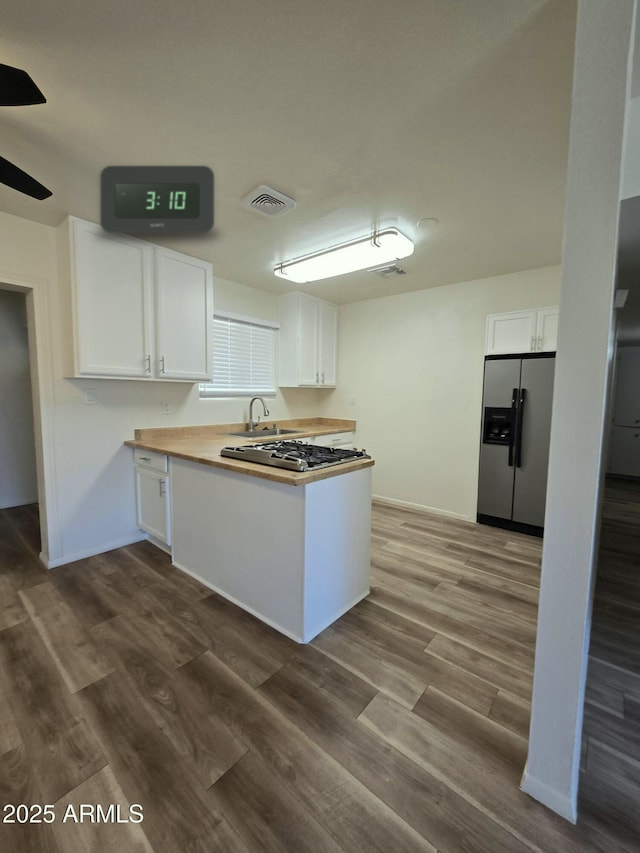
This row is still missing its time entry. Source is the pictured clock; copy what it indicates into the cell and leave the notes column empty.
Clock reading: 3:10
